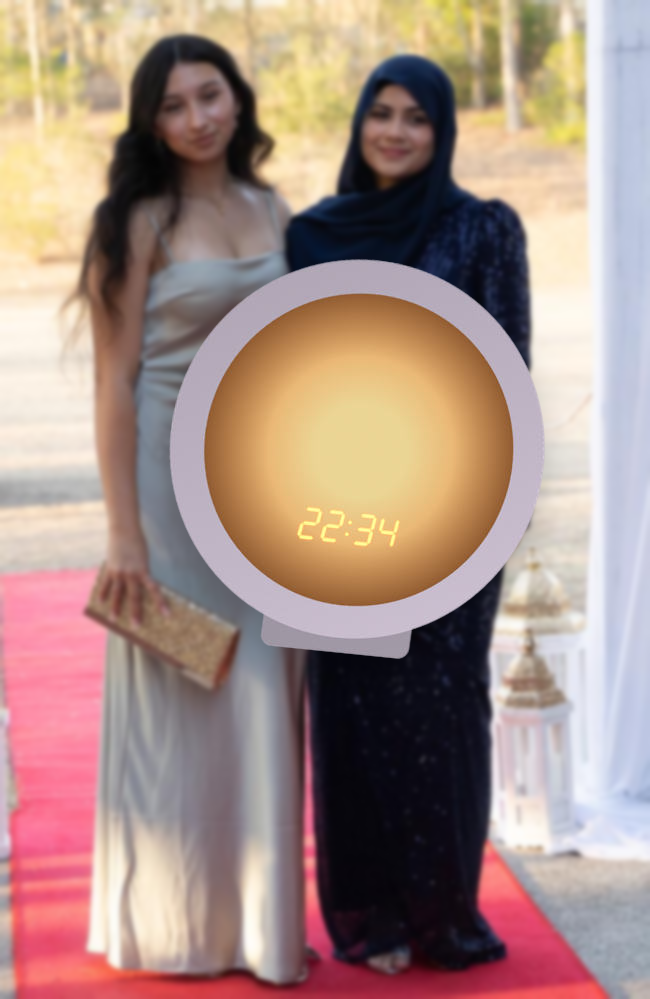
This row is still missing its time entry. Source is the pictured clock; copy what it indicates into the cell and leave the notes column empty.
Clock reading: 22:34
